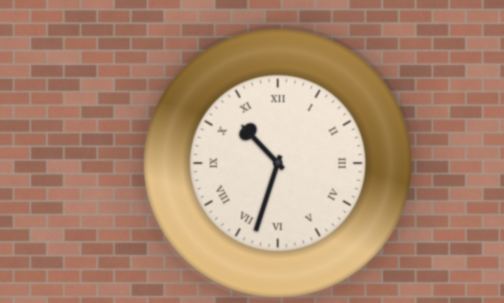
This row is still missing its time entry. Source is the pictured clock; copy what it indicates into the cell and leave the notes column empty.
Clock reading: 10:33
